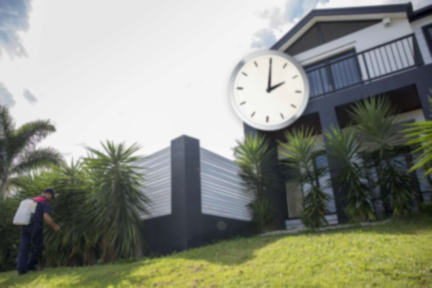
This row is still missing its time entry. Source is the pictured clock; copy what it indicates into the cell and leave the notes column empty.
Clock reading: 2:00
